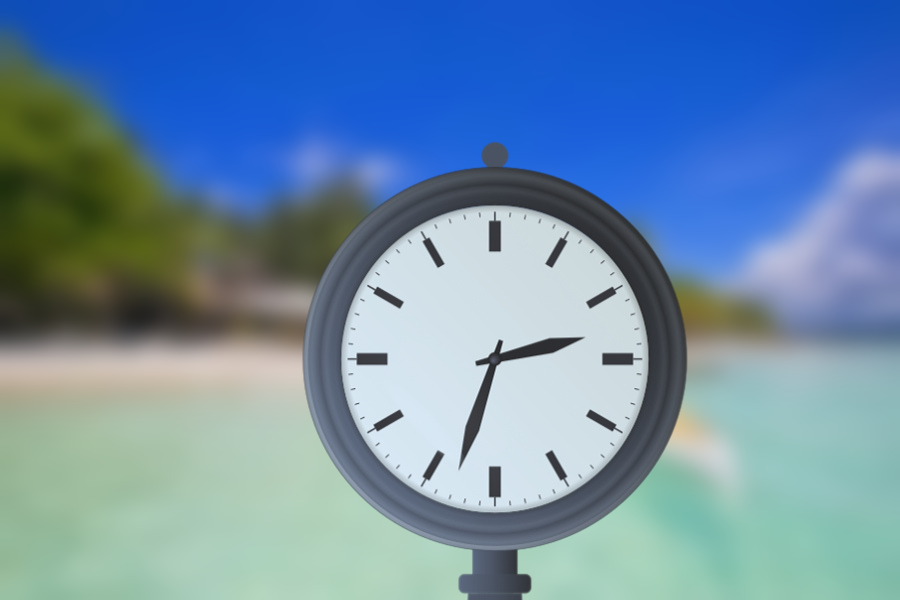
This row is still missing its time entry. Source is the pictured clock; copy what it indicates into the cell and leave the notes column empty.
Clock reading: 2:33
